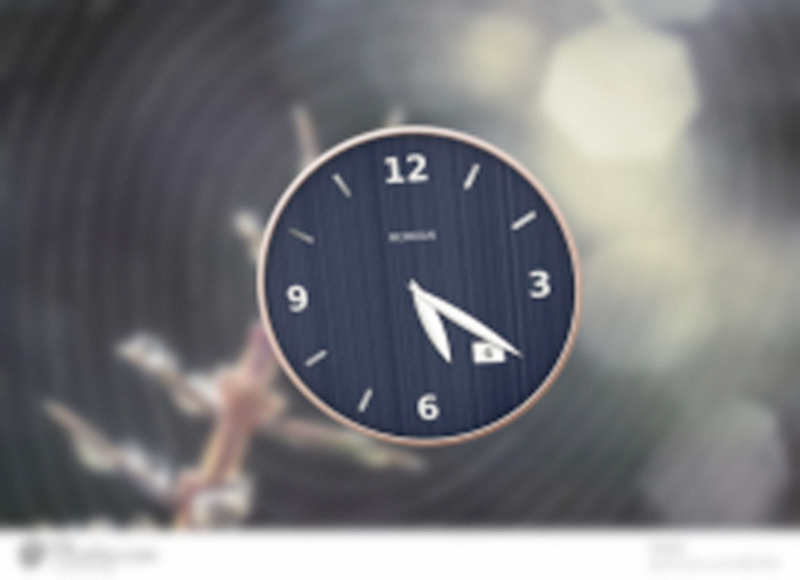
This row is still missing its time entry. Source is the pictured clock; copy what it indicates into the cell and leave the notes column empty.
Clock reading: 5:21
